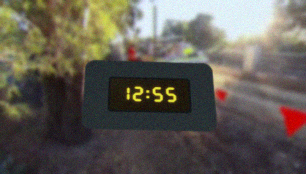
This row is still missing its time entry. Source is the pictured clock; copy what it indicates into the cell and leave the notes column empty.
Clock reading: 12:55
